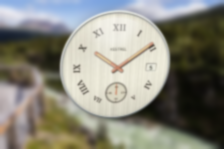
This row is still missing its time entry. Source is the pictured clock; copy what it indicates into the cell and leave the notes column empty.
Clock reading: 10:09
